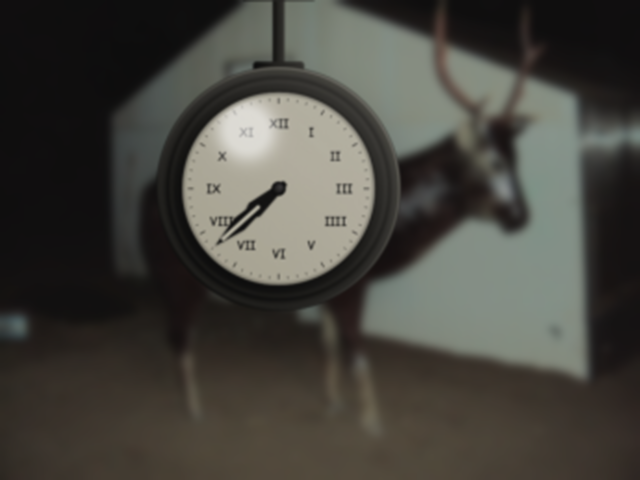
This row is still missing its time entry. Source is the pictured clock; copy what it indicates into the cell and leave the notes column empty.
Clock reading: 7:38
